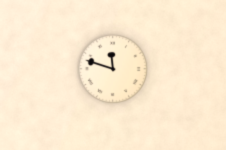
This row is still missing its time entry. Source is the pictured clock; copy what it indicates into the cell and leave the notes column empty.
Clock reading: 11:48
